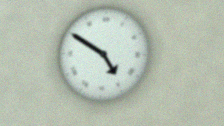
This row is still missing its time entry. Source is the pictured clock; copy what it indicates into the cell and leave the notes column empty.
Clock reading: 4:50
